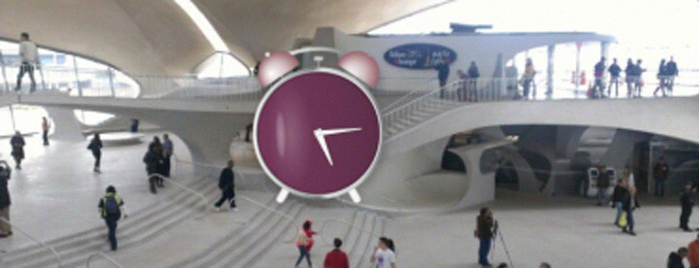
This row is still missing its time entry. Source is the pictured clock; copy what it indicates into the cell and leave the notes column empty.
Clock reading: 5:14
